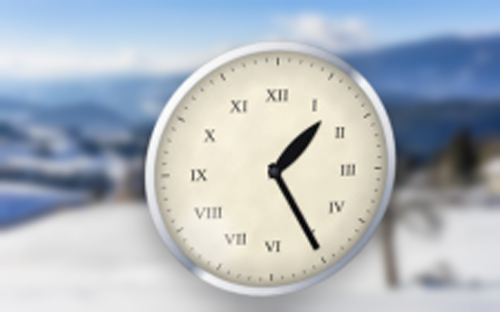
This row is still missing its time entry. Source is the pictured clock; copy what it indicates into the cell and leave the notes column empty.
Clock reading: 1:25
